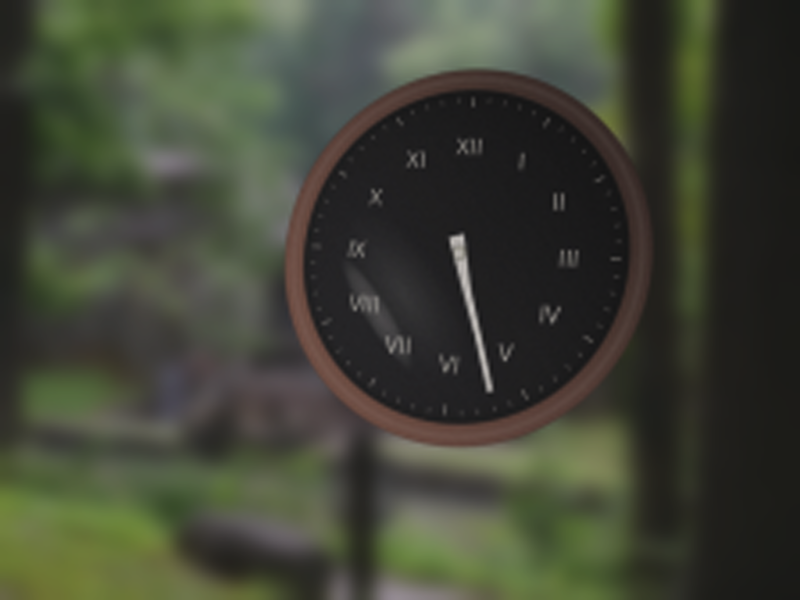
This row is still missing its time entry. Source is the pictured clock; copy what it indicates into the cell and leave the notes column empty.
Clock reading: 5:27
